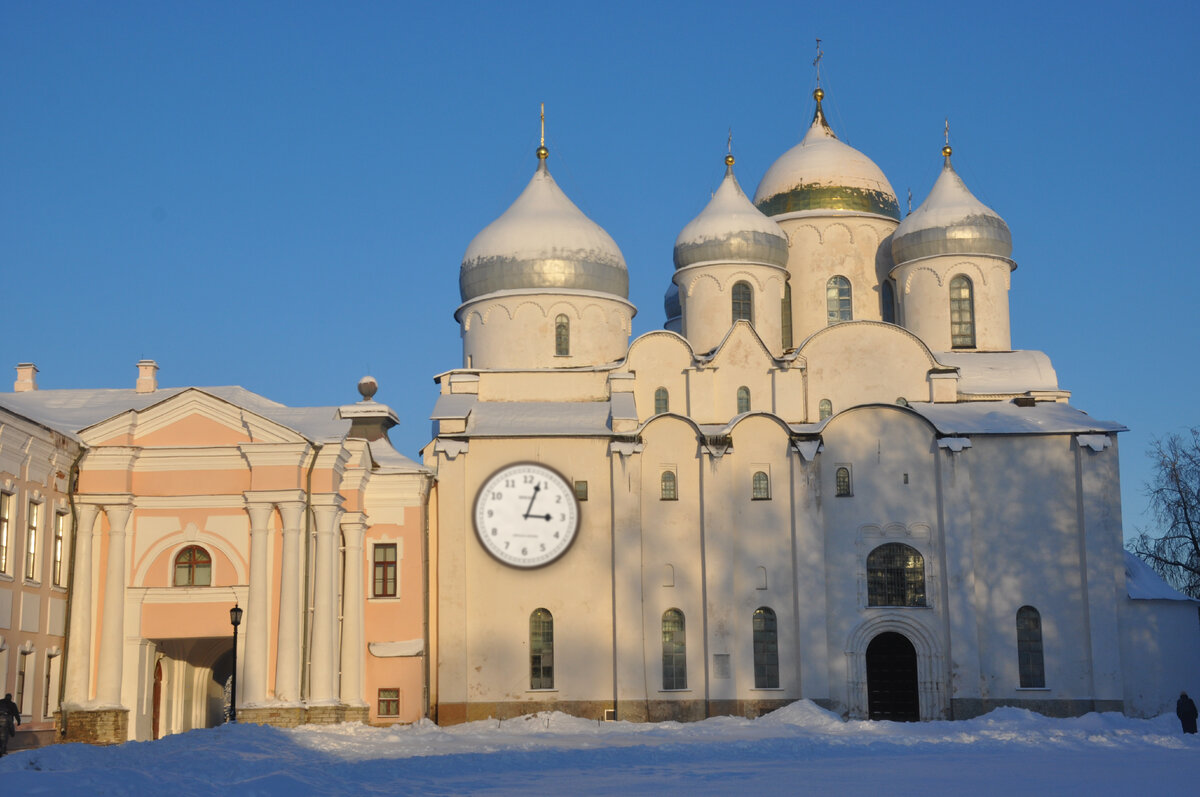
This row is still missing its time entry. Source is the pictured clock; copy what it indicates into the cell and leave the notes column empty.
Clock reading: 3:03
